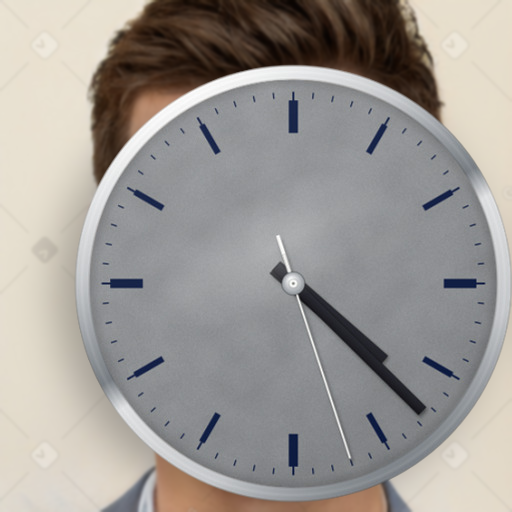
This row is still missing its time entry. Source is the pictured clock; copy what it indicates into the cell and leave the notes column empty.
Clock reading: 4:22:27
